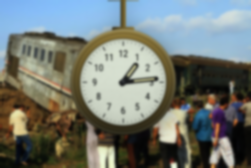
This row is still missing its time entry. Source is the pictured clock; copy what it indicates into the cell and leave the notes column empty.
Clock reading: 1:14
